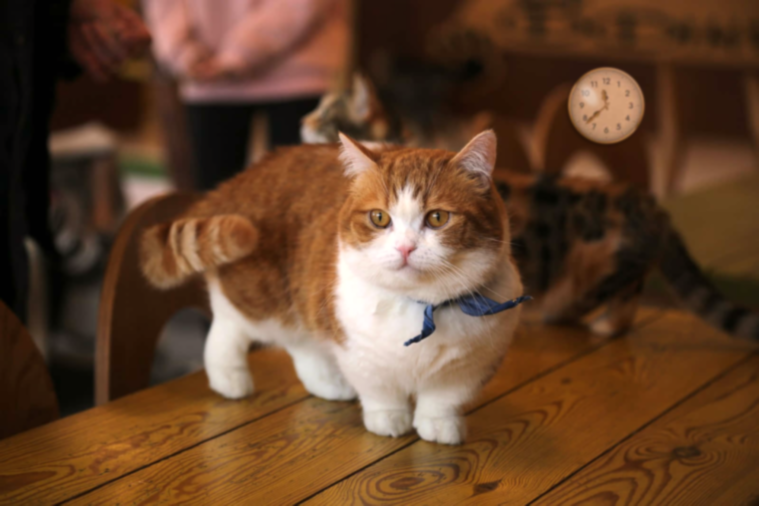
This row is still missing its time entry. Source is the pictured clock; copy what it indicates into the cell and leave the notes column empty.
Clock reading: 11:38
